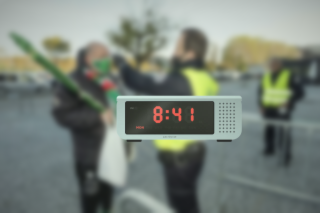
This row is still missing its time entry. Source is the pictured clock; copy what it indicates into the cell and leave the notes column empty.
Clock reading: 8:41
